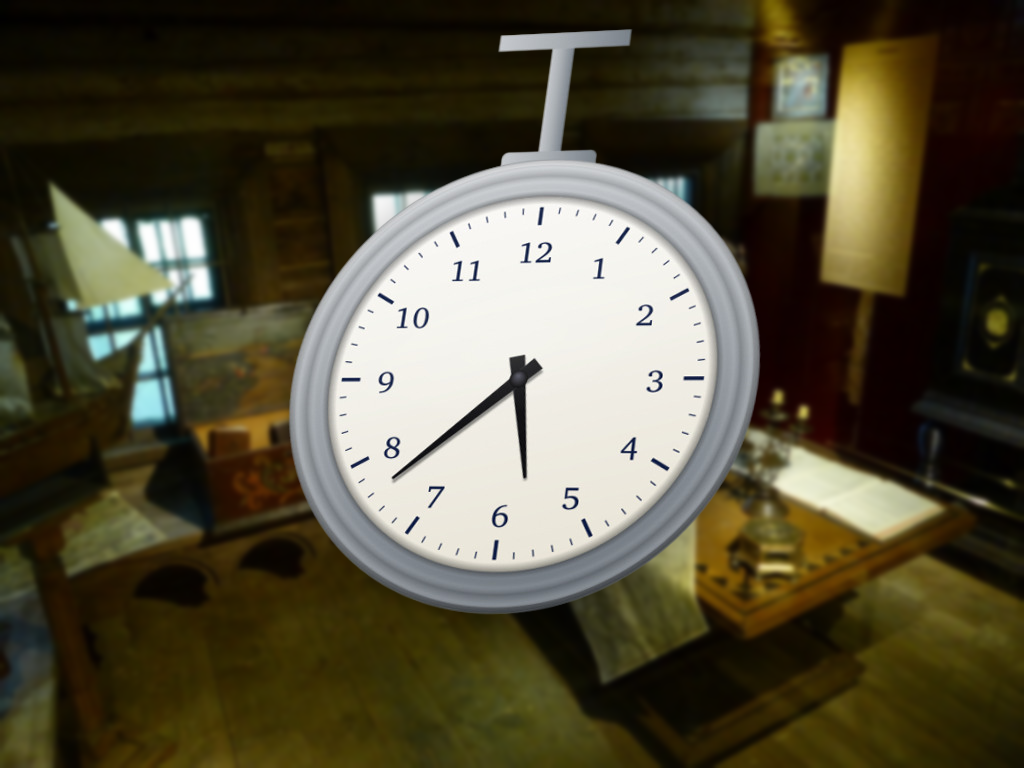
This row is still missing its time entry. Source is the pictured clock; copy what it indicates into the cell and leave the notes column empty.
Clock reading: 5:38
